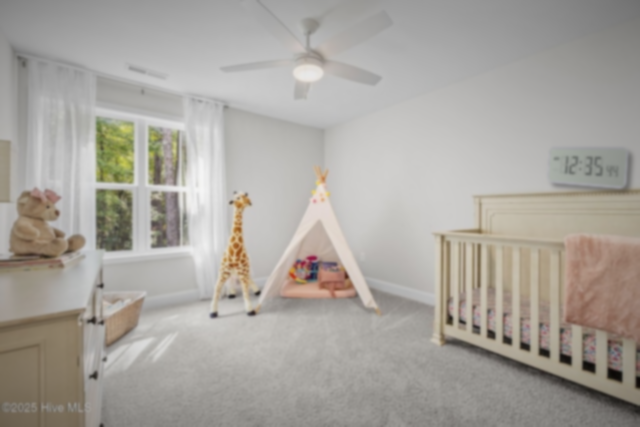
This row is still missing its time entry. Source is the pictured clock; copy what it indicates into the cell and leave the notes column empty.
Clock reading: 12:35
